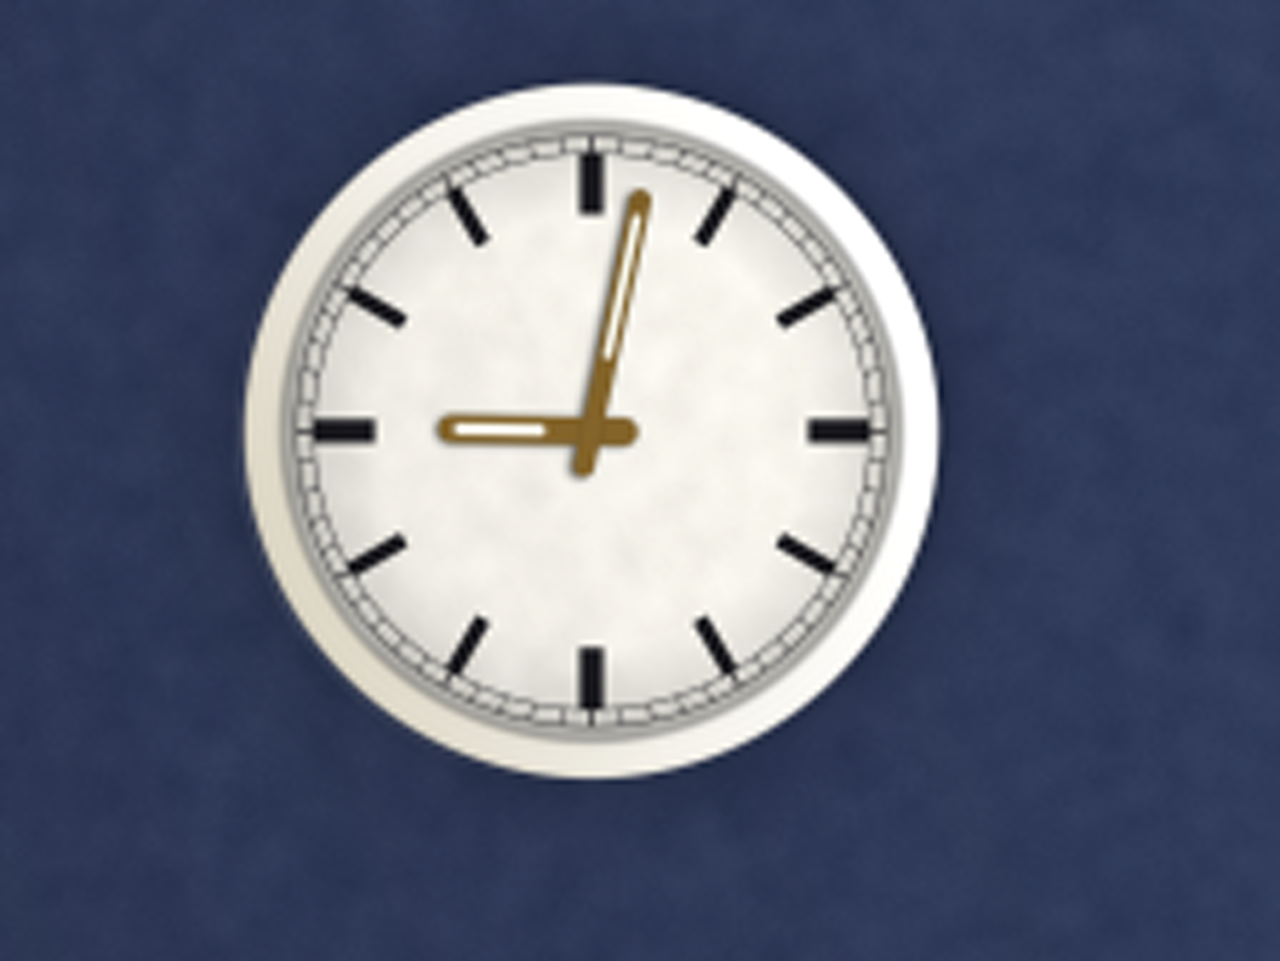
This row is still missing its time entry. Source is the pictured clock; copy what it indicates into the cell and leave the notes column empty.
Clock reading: 9:02
